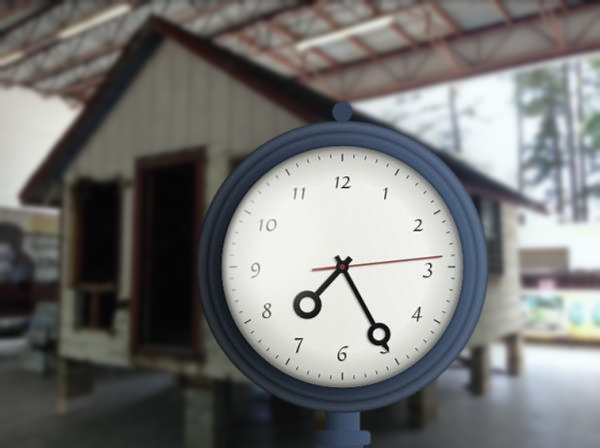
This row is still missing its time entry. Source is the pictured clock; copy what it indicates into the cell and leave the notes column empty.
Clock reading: 7:25:14
